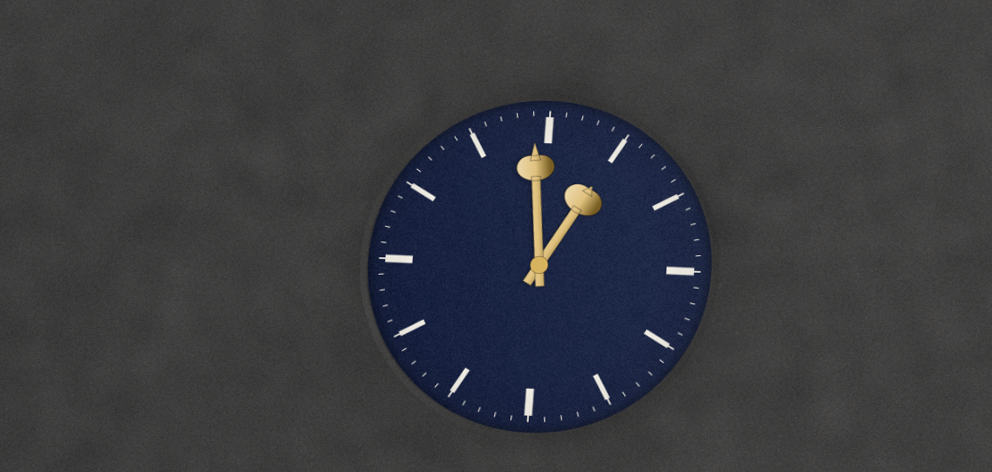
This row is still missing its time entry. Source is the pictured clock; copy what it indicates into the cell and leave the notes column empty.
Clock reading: 12:59
